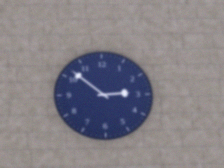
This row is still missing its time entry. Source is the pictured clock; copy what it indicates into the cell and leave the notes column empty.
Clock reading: 2:52
